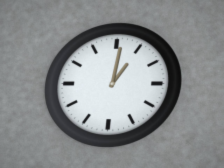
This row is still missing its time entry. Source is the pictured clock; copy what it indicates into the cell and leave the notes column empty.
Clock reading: 1:01
